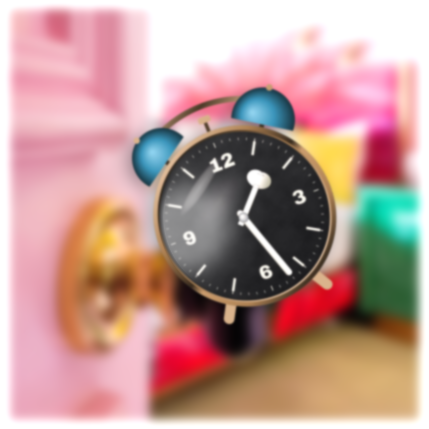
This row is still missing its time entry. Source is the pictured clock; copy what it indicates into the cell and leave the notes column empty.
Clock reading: 1:27
